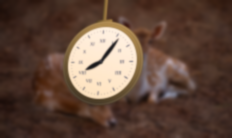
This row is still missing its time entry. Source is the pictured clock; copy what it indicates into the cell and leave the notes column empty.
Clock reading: 8:06
